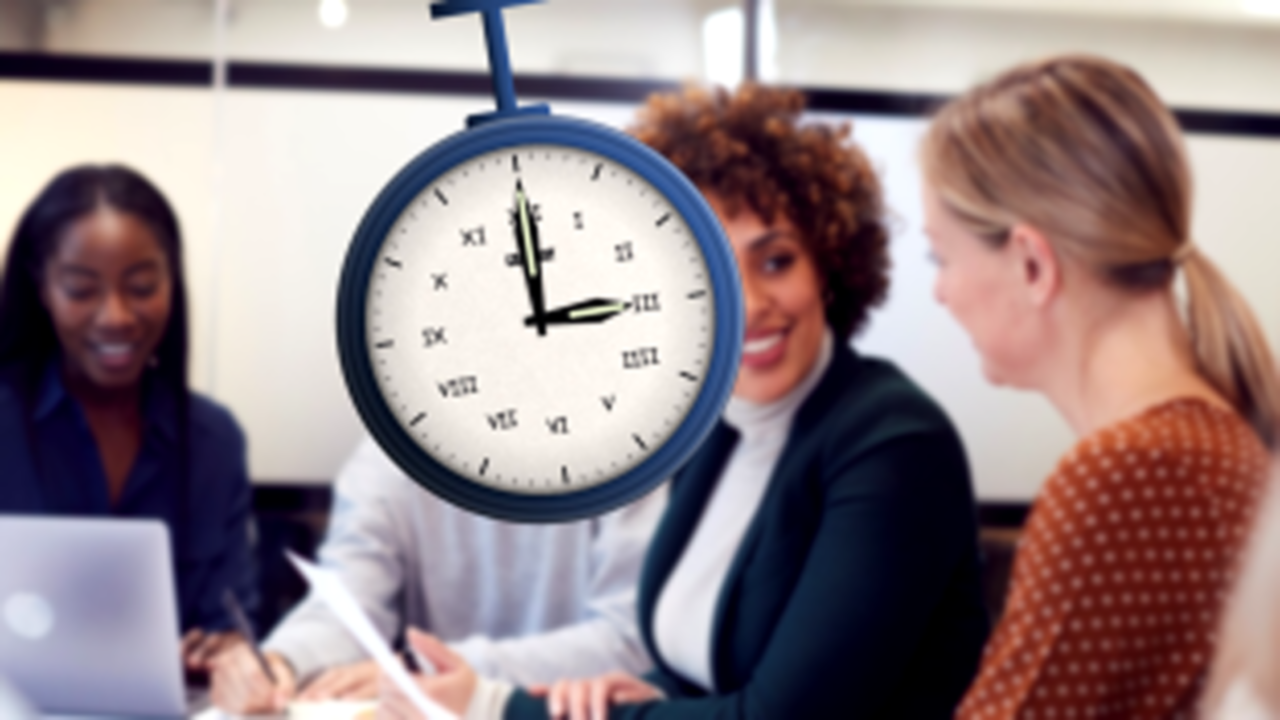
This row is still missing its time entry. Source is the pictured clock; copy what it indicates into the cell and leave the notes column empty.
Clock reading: 3:00
